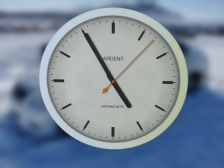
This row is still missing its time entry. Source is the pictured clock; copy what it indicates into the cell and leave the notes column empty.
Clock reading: 4:55:07
